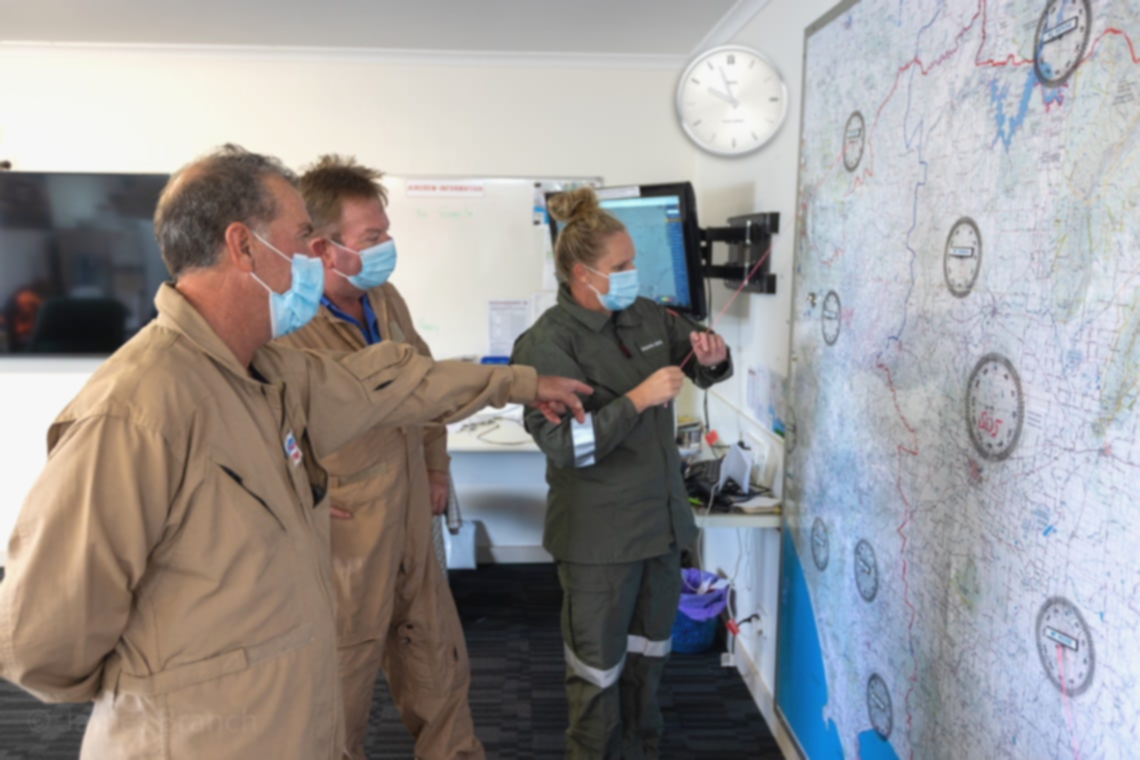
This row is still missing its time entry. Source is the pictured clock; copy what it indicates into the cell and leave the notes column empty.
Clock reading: 9:57
